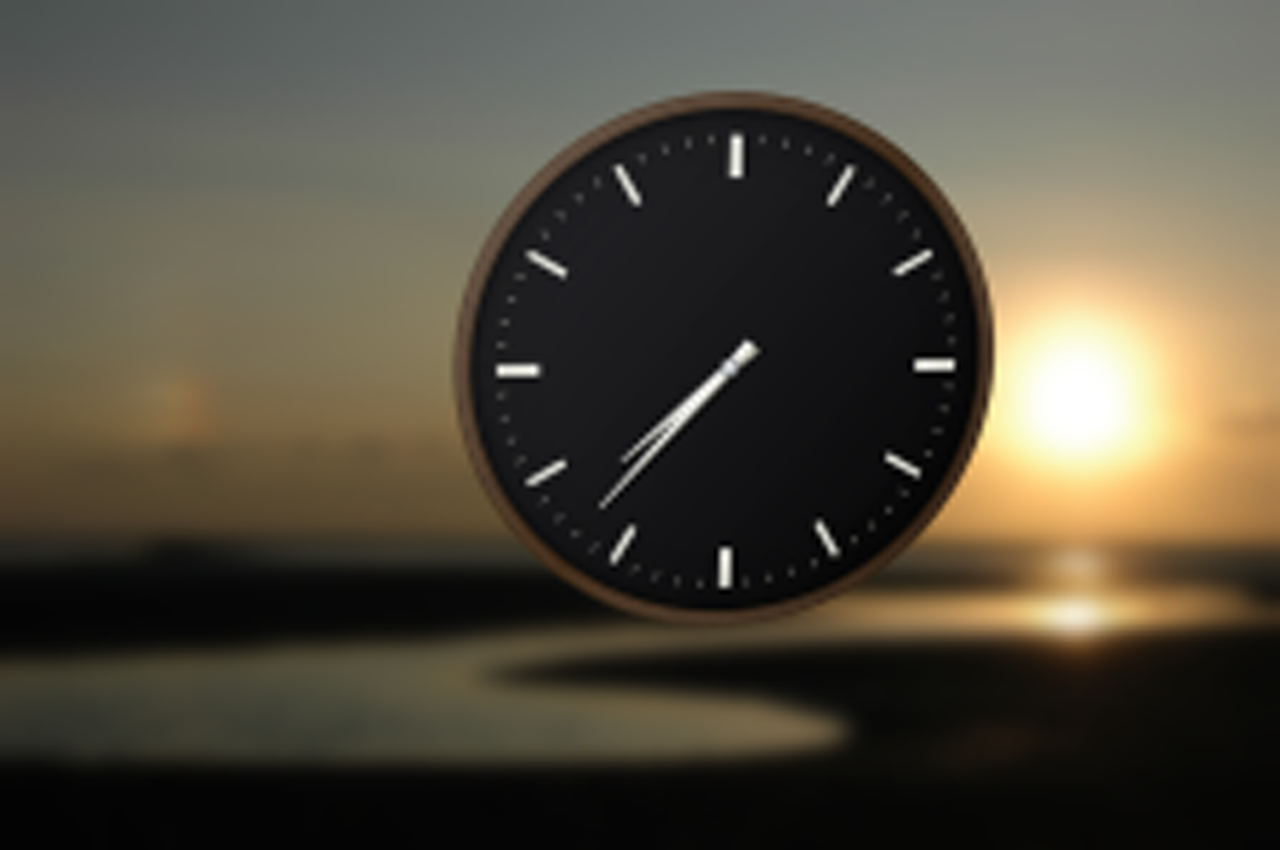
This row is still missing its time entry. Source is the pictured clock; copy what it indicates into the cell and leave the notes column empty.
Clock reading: 7:37
